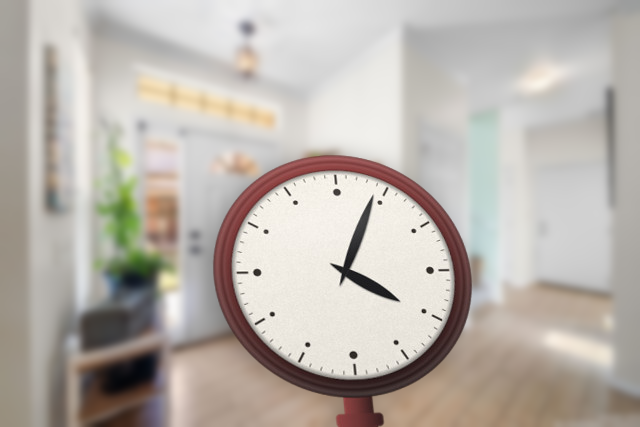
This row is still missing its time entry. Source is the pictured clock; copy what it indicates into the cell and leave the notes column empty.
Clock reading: 4:04
